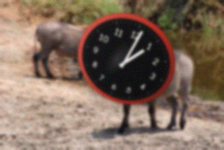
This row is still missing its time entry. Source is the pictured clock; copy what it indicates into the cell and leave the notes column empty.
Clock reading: 1:01
